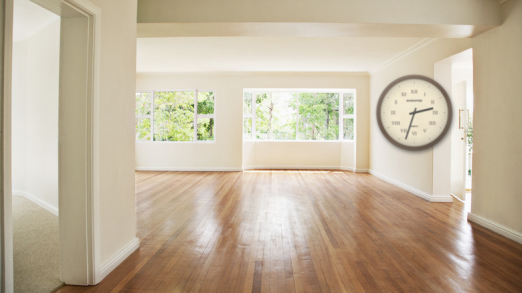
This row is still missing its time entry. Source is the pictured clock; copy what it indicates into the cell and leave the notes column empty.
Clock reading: 2:33
